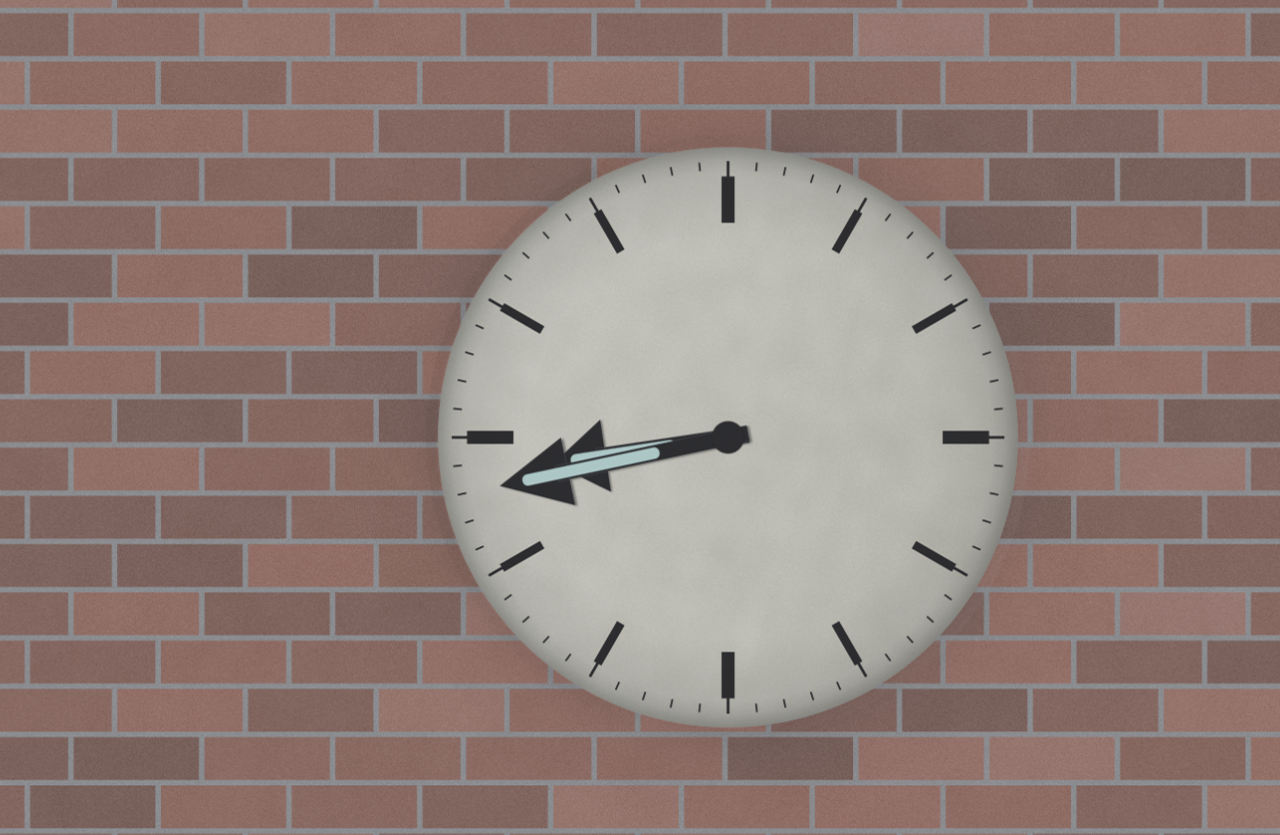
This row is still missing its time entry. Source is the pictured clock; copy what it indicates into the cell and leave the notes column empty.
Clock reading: 8:43
